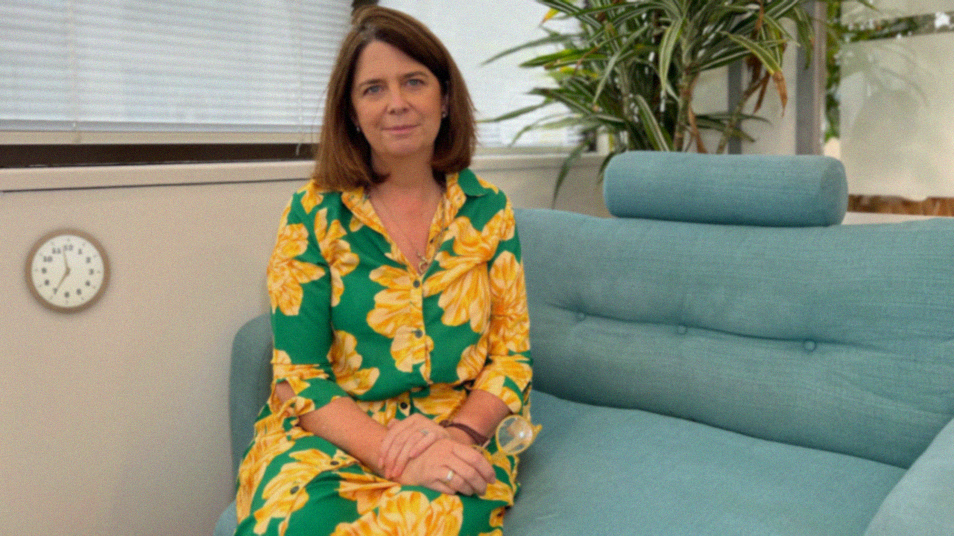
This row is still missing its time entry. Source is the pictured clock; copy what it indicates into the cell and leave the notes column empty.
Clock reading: 6:58
